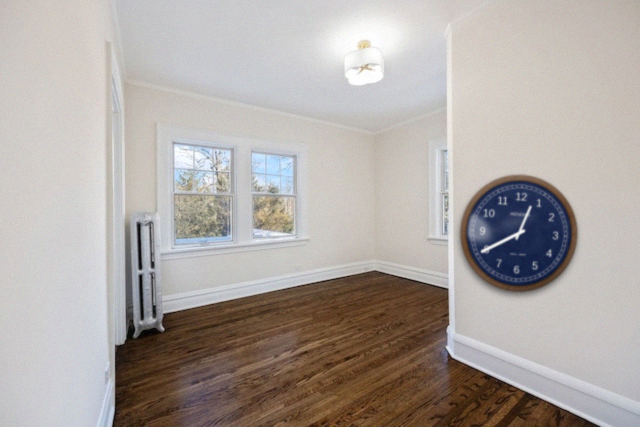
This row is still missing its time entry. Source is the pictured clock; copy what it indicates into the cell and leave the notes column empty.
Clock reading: 12:40
